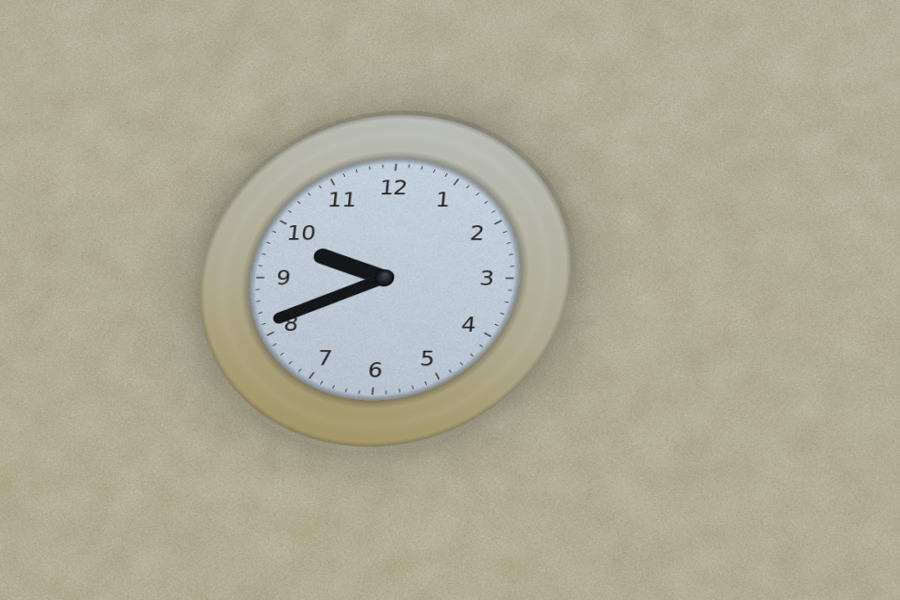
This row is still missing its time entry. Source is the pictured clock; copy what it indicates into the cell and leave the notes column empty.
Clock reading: 9:41
